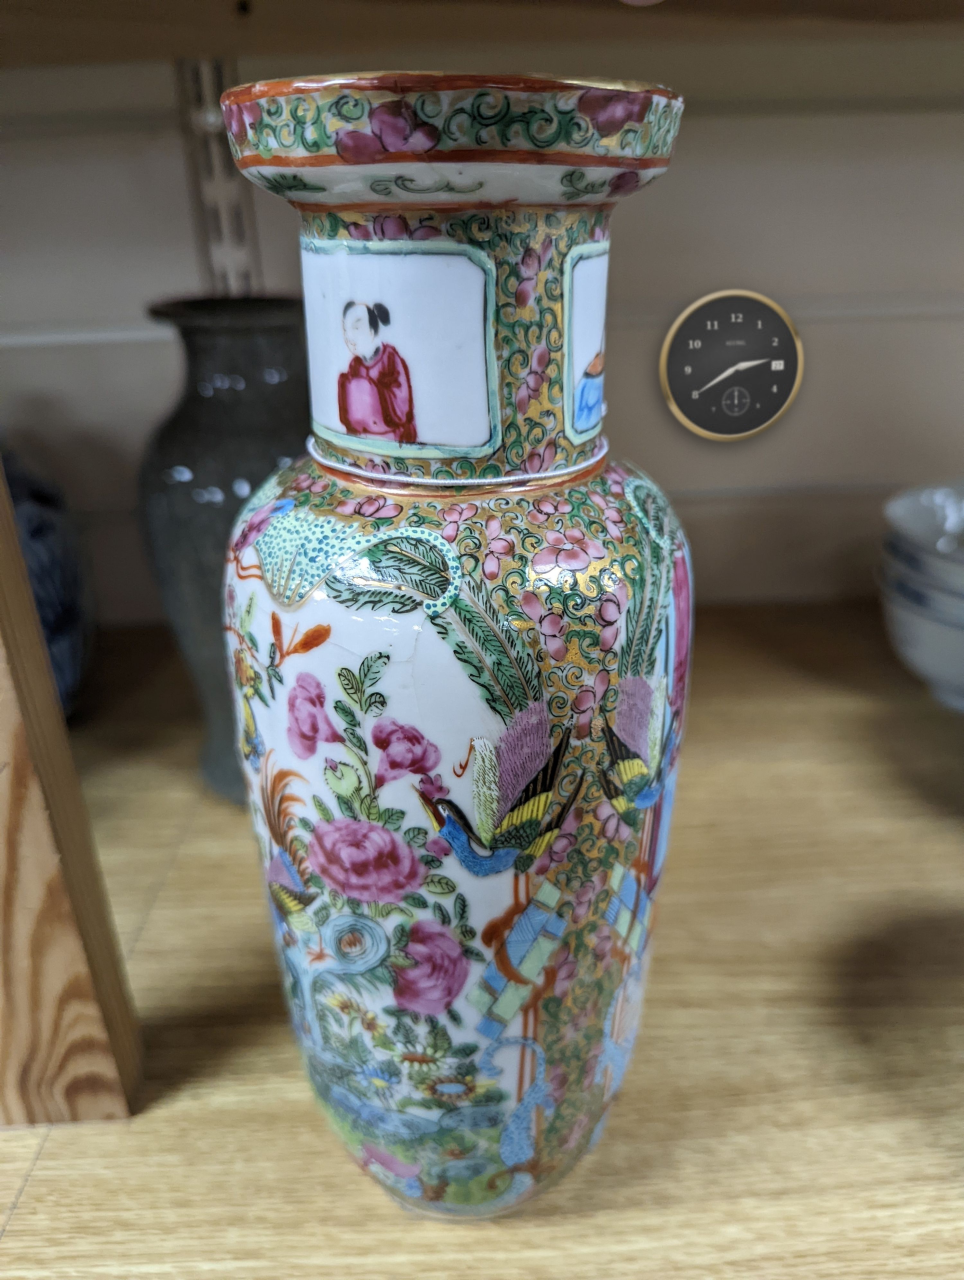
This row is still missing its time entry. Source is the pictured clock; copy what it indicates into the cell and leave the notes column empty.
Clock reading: 2:40
